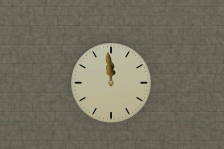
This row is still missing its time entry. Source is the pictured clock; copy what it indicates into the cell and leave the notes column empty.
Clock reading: 11:59
